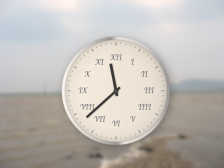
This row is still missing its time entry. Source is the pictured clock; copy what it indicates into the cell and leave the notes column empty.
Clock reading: 11:38
